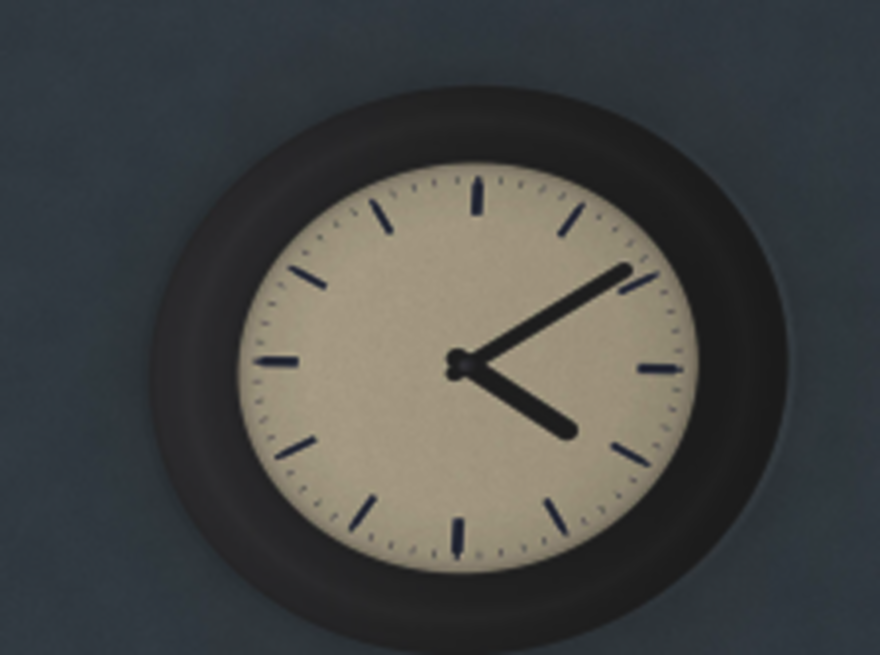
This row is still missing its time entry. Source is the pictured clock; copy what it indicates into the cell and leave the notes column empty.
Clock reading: 4:09
